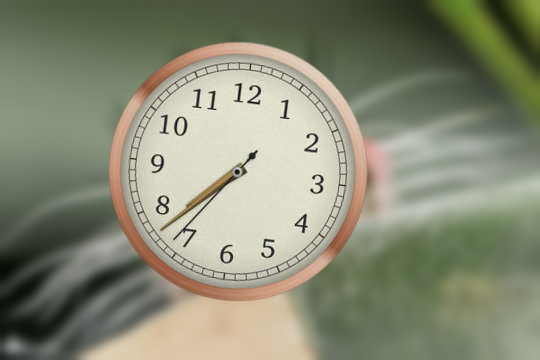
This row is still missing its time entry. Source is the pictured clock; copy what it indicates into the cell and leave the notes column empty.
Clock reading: 7:37:36
